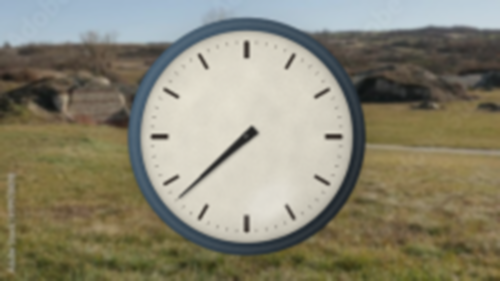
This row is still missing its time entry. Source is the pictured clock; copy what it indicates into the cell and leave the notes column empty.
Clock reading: 7:38
